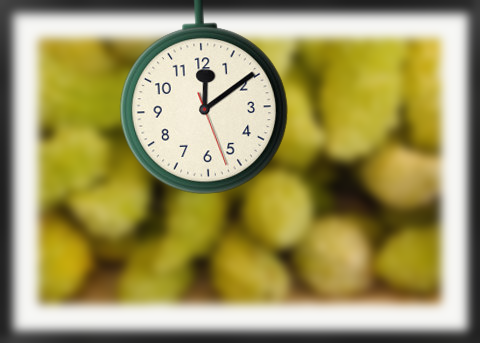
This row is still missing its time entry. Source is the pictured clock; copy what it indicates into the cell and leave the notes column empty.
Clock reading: 12:09:27
